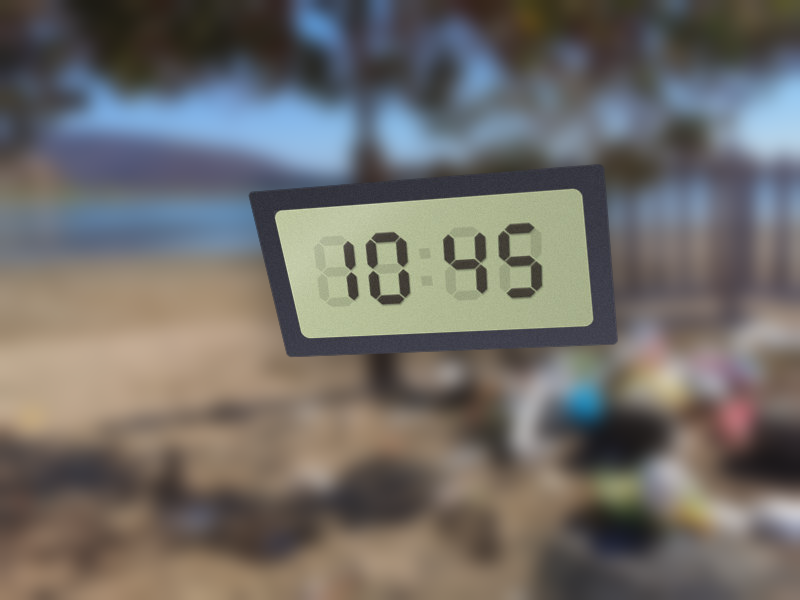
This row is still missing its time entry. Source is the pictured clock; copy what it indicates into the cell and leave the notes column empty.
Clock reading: 10:45
